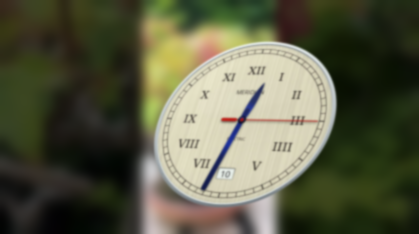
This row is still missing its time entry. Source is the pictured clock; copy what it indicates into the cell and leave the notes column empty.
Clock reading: 12:32:15
